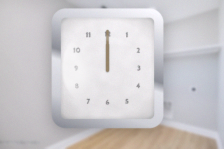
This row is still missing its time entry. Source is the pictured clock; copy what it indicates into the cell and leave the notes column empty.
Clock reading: 12:00
